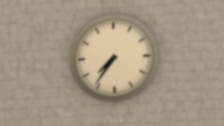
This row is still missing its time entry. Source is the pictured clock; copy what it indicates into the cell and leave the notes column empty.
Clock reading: 7:36
